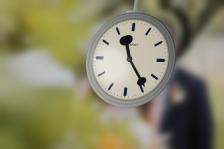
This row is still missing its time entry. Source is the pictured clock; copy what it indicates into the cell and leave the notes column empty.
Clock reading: 11:24
